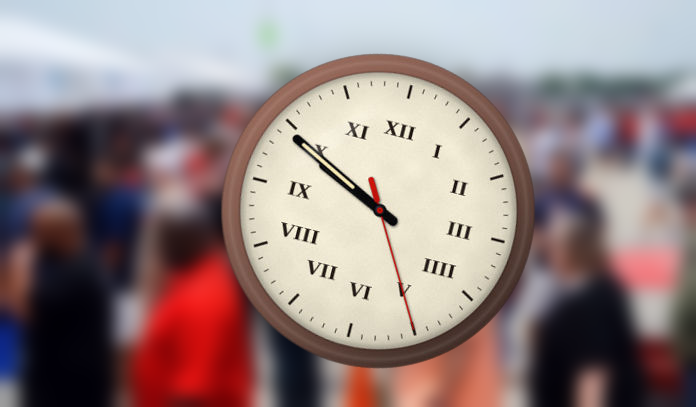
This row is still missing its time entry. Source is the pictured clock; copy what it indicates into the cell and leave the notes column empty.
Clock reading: 9:49:25
